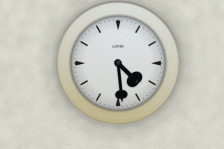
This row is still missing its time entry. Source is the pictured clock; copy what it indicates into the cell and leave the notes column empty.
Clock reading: 4:29
